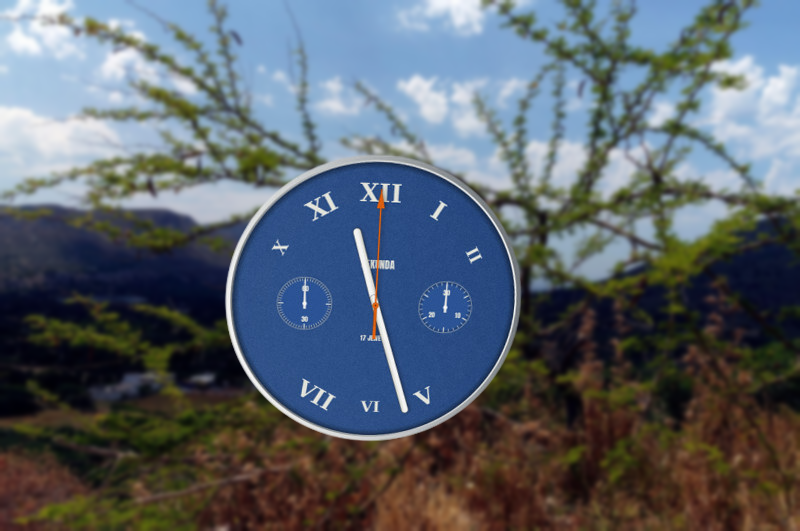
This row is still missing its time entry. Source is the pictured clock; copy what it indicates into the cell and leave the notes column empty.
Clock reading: 11:27
